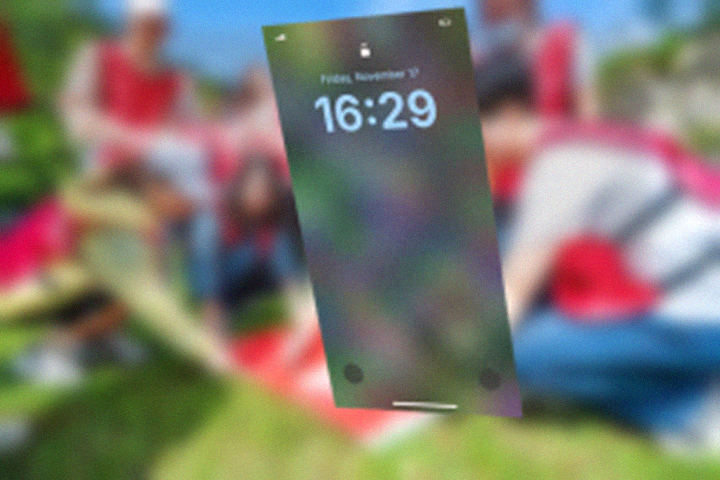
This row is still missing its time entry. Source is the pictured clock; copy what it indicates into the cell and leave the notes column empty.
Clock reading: 16:29
